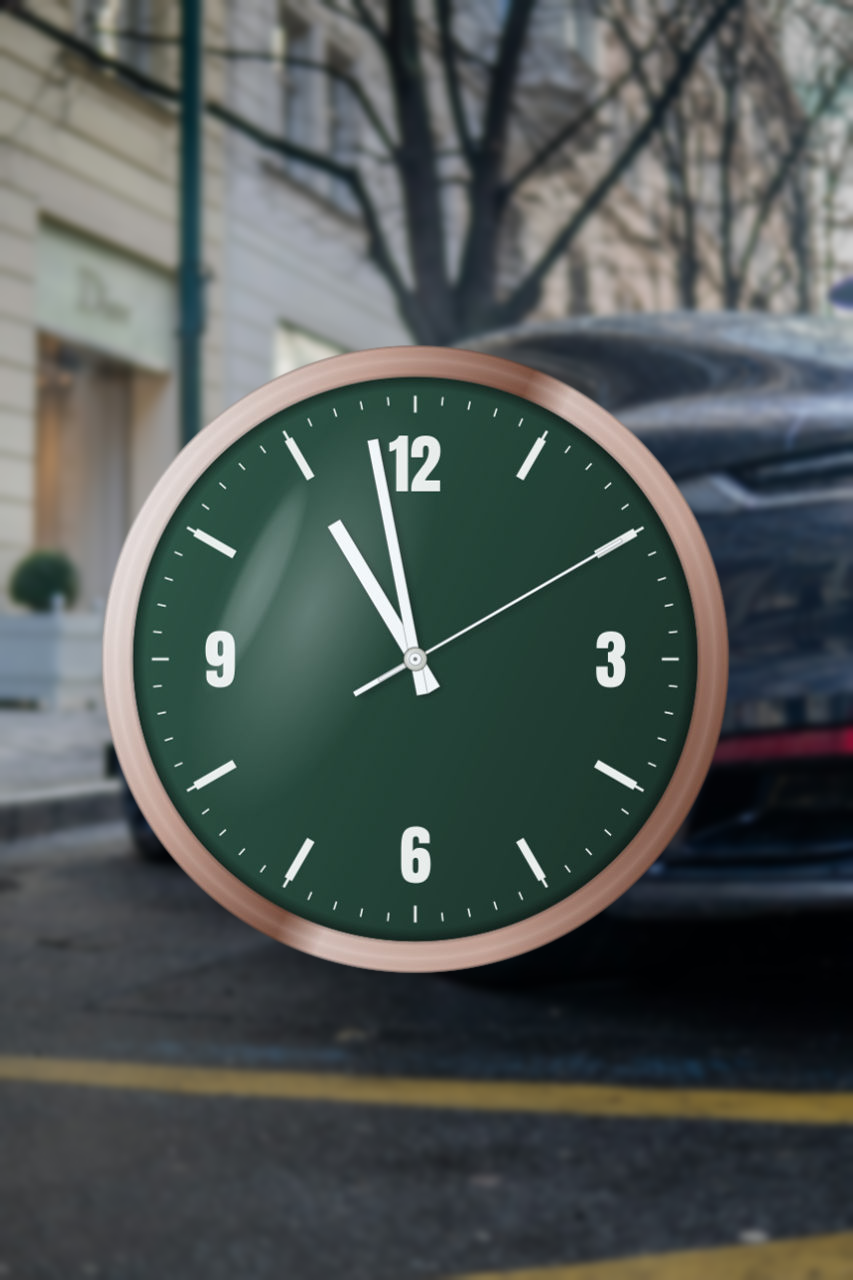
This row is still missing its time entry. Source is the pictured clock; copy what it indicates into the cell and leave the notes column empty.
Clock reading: 10:58:10
